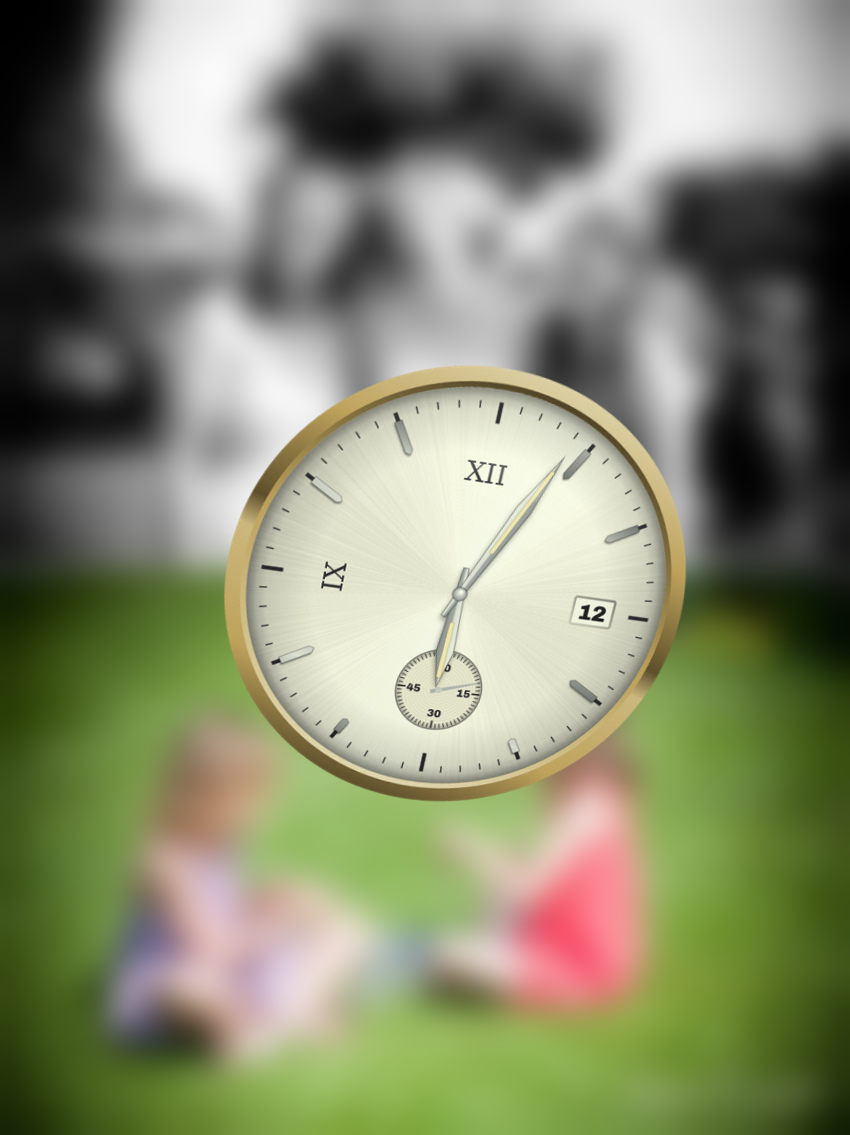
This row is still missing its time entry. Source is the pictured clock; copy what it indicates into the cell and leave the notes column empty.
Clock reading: 6:04:12
